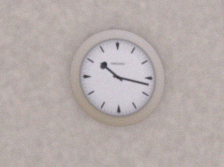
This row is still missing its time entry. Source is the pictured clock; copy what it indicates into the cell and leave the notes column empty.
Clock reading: 10:17
